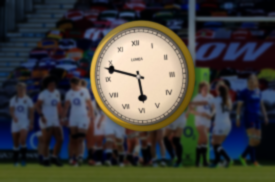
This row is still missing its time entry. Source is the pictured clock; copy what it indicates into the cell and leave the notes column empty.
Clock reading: 5:48
